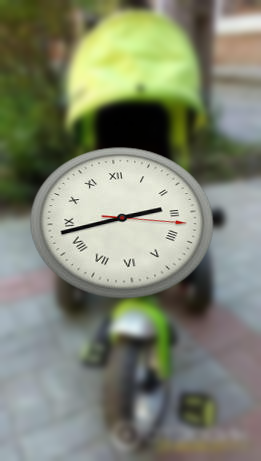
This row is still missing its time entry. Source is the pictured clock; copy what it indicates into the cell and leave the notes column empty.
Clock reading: 2:43:17
